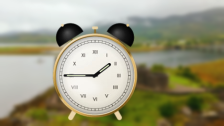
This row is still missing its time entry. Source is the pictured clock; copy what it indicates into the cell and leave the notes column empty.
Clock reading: 1:45
